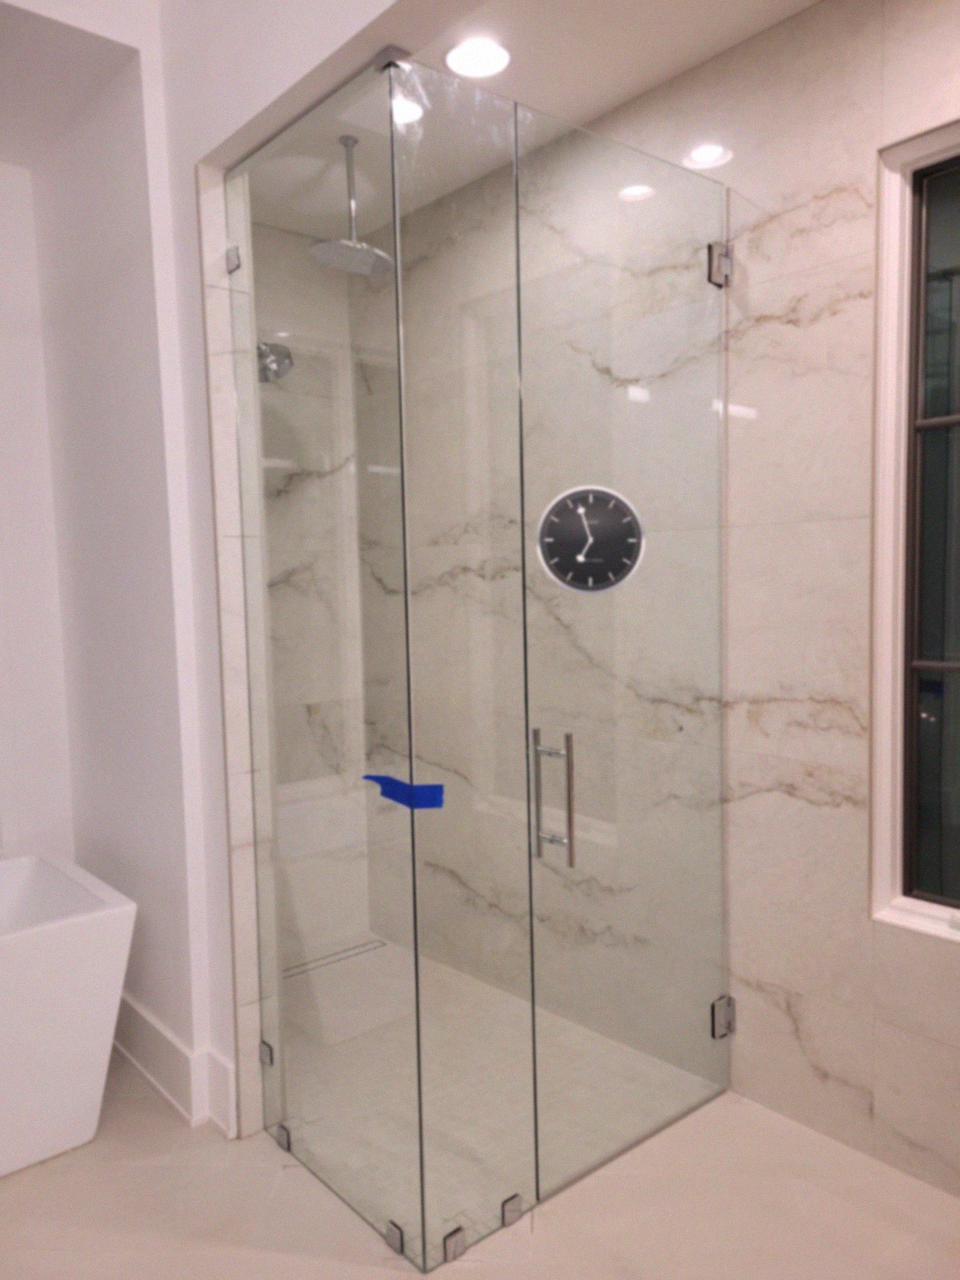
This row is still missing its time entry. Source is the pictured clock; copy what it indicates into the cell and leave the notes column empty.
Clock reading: 6:57
